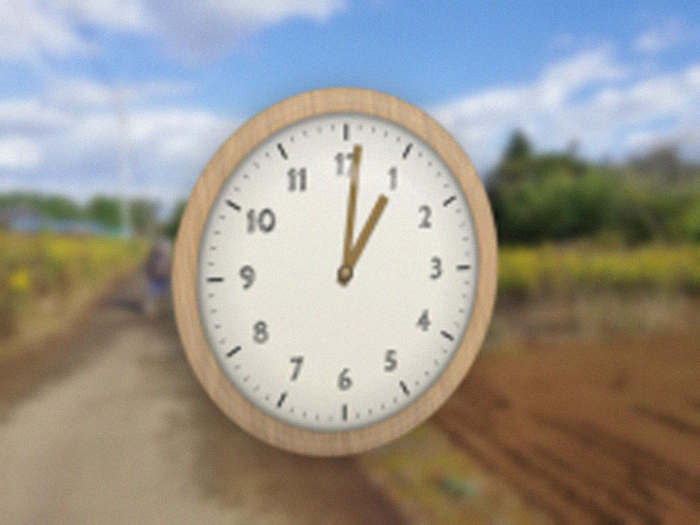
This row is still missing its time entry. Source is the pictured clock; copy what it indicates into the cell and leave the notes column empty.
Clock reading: 1:01
